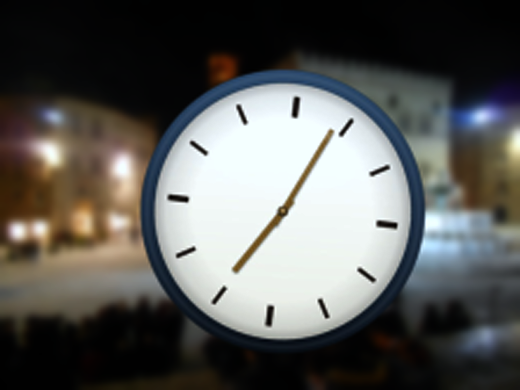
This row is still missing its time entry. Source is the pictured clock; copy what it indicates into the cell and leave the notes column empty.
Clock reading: 7:04
